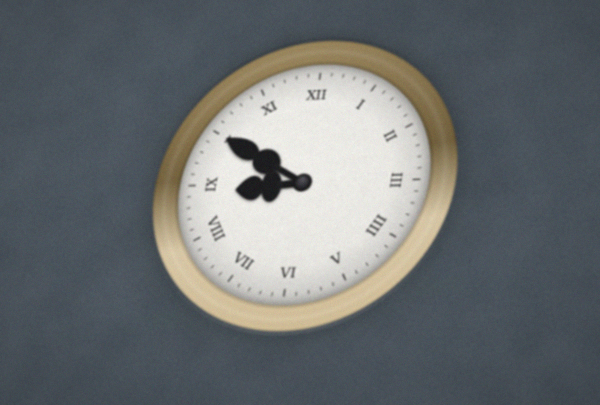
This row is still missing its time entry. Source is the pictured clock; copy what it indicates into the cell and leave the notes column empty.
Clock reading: 8:50
